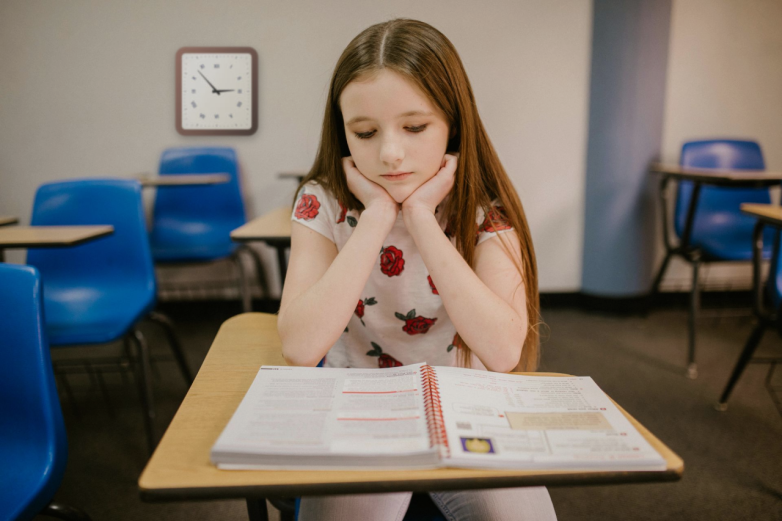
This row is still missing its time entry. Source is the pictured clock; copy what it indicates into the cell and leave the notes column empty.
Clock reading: 2:53
